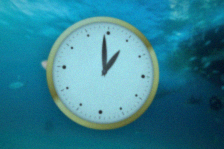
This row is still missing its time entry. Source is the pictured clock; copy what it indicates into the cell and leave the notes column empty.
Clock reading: 12:59
